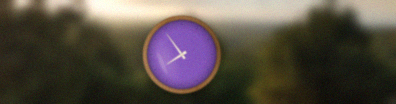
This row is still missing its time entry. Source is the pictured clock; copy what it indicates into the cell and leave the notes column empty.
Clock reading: 7:54
